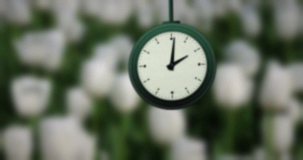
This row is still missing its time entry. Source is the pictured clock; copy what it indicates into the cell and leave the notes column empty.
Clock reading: 2:01
